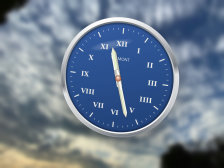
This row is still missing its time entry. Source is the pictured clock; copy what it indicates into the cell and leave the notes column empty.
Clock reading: 11:27
